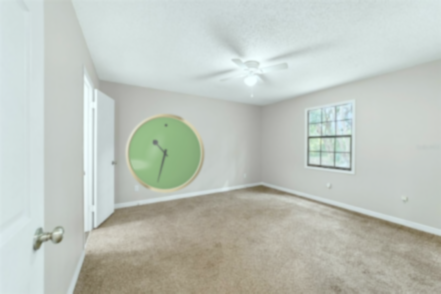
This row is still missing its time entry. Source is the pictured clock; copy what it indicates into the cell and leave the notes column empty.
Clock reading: 10:32
